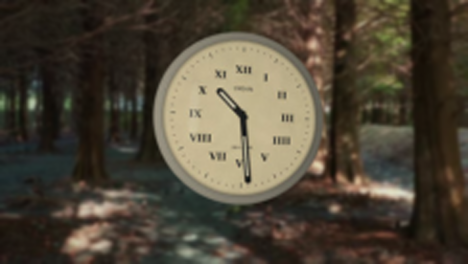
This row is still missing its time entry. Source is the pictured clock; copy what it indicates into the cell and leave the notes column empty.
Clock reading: 10:29
